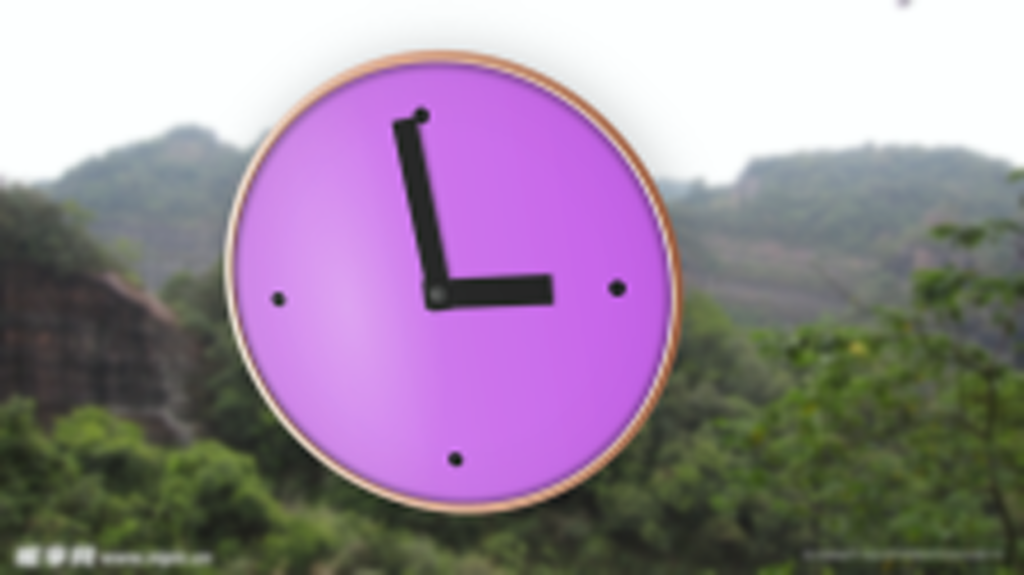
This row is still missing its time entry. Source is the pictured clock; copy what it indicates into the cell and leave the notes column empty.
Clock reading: 2:59
